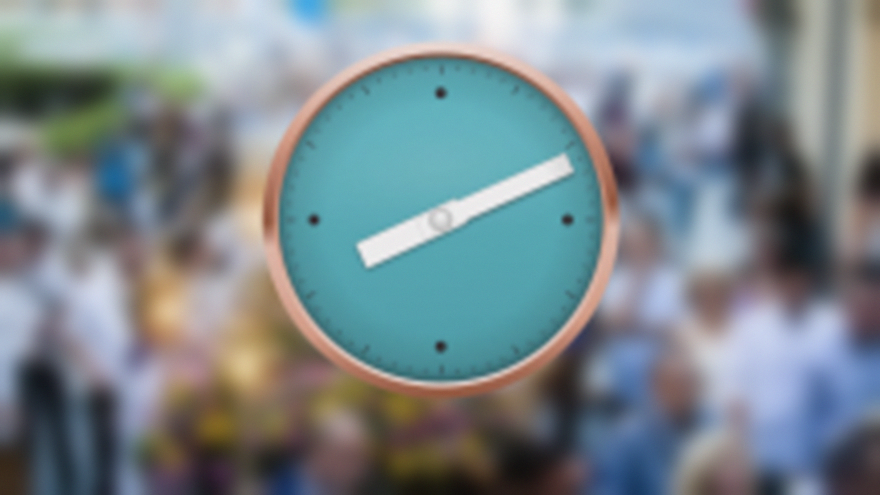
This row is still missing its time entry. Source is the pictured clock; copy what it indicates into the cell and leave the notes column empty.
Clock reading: 8:11
